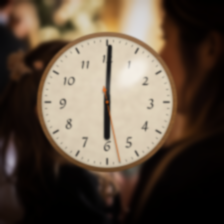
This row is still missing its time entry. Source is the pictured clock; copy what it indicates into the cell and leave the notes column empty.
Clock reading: 6:00:28
